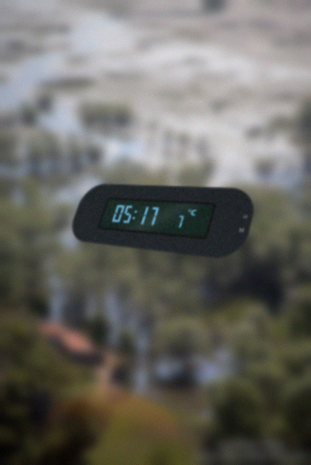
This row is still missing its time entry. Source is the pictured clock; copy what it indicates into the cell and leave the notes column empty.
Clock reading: 5:17
